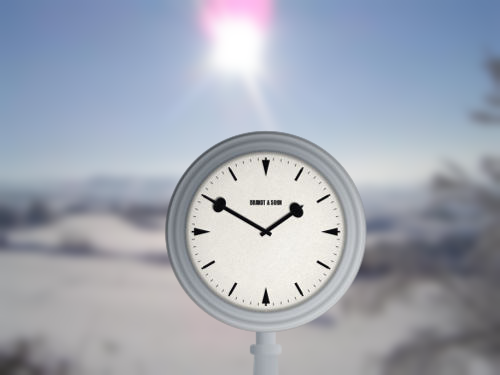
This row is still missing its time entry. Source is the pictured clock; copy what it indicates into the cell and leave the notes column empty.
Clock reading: 1:50
